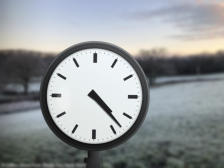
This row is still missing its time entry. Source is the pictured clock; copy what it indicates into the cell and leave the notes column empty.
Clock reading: 4:23
